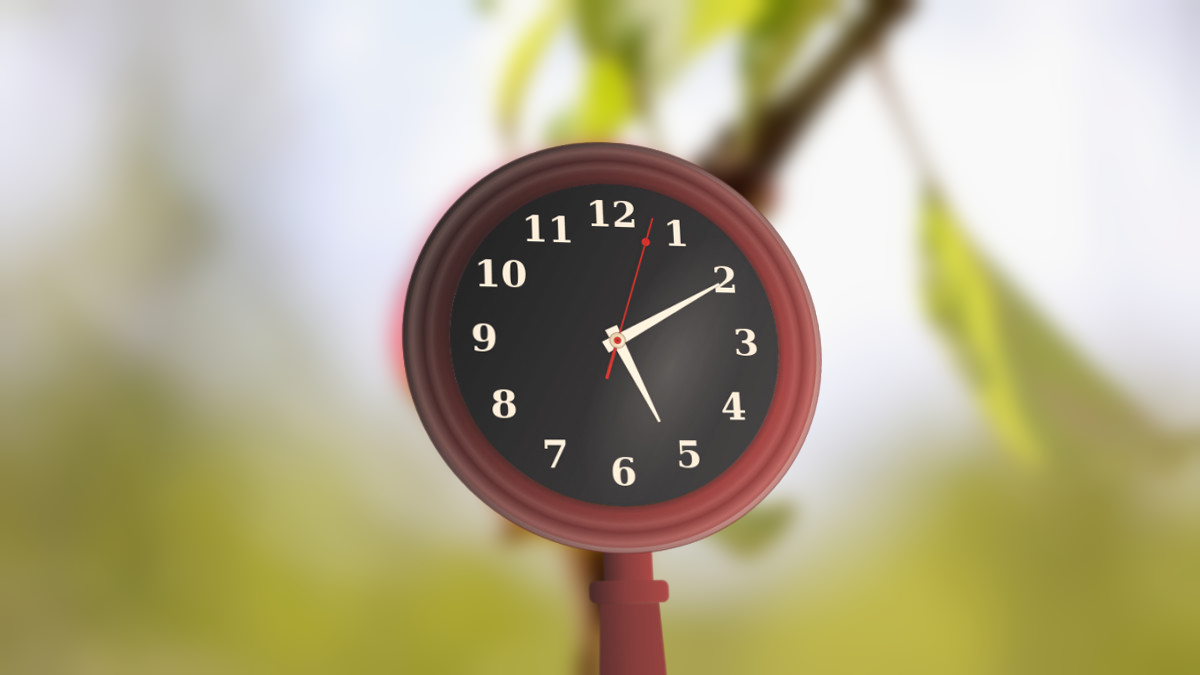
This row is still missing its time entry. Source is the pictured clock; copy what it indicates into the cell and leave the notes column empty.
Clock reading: 5:10:03
